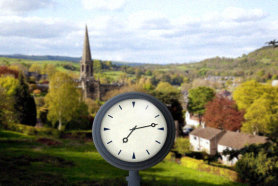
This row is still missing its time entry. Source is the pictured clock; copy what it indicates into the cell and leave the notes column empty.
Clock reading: 7:13
